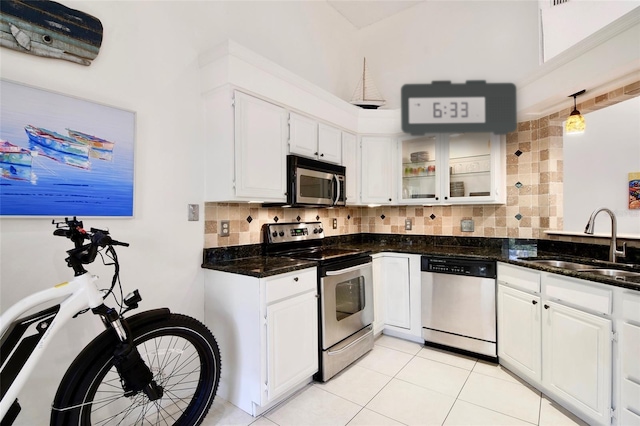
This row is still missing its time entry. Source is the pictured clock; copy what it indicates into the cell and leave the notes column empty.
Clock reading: 6:33
